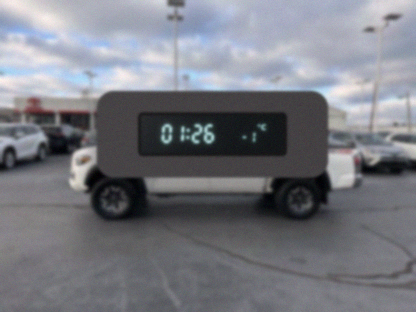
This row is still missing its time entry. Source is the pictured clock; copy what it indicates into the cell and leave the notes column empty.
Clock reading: 1:26
